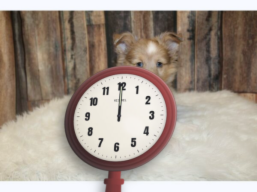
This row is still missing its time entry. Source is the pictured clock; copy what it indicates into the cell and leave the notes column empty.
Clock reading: 12:00
